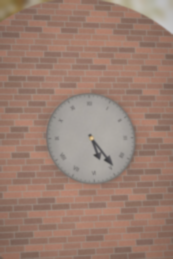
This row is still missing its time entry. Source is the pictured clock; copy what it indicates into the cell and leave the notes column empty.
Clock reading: 5:24
